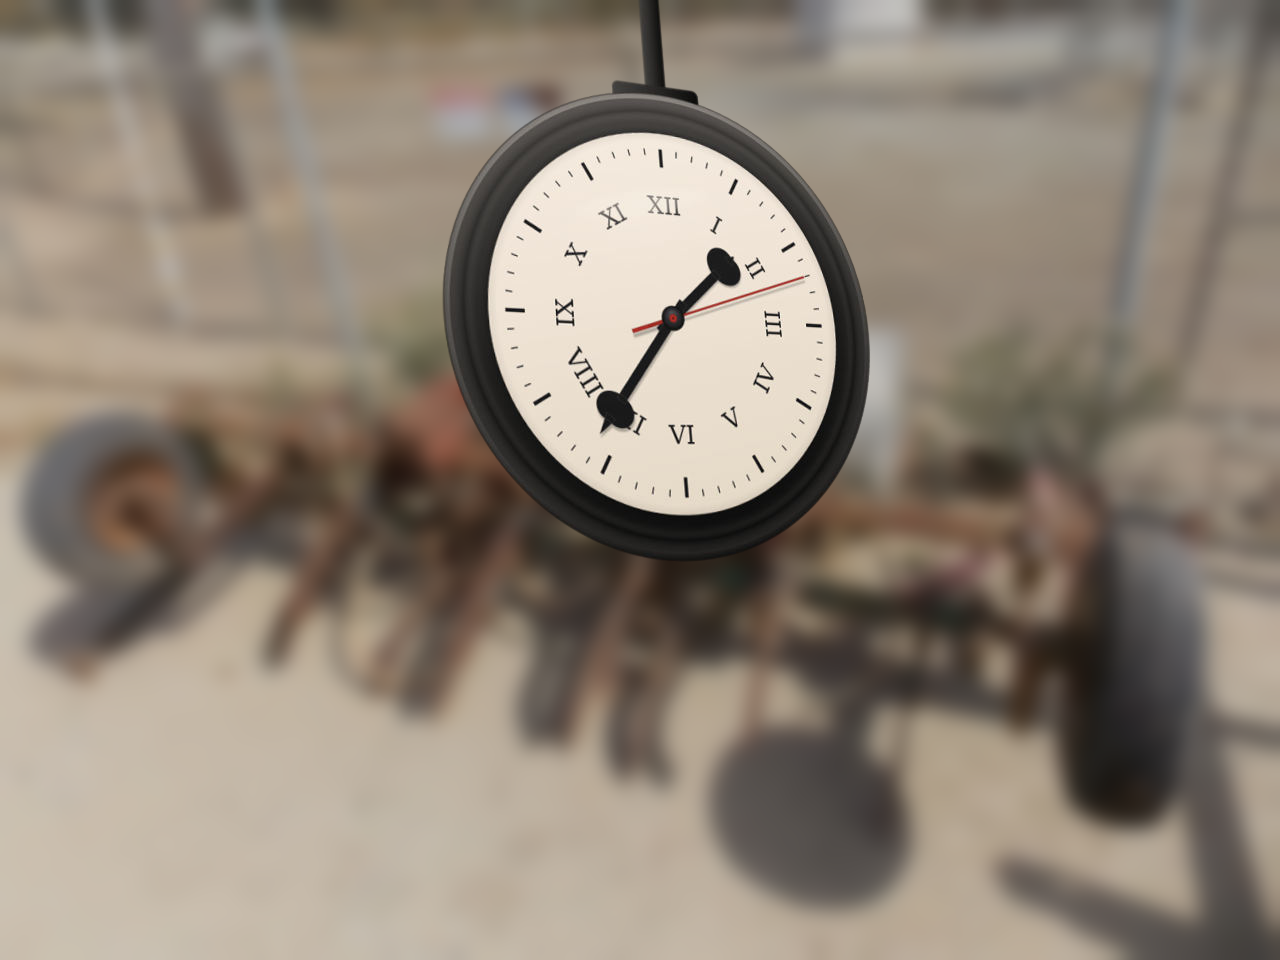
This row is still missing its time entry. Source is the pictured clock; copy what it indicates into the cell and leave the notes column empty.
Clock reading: 1:36:12
